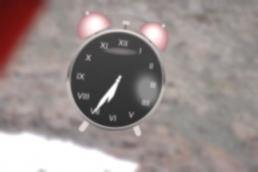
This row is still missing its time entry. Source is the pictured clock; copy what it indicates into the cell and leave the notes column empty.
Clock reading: 6:35
